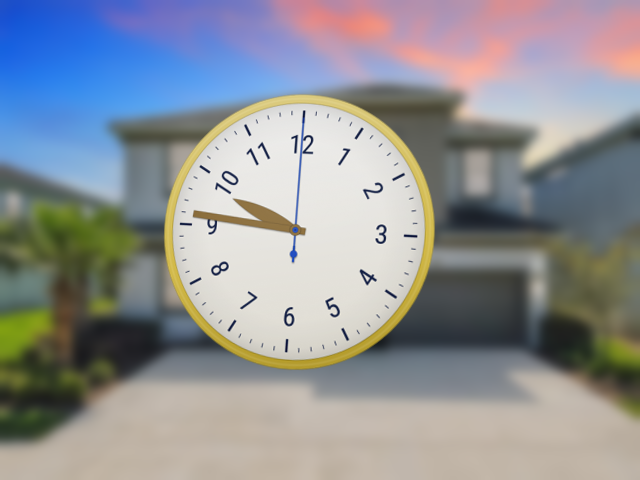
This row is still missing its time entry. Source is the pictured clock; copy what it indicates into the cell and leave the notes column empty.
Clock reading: 9:46:00
